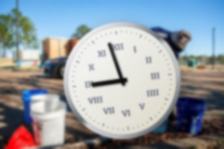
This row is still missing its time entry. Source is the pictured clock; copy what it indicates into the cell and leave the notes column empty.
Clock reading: 8:58
